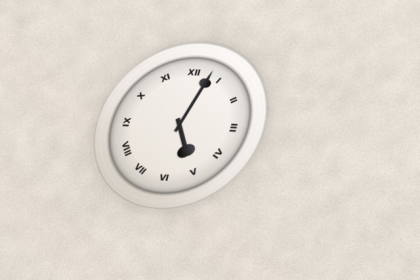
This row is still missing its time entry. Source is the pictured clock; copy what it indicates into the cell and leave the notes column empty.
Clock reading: 5:03
